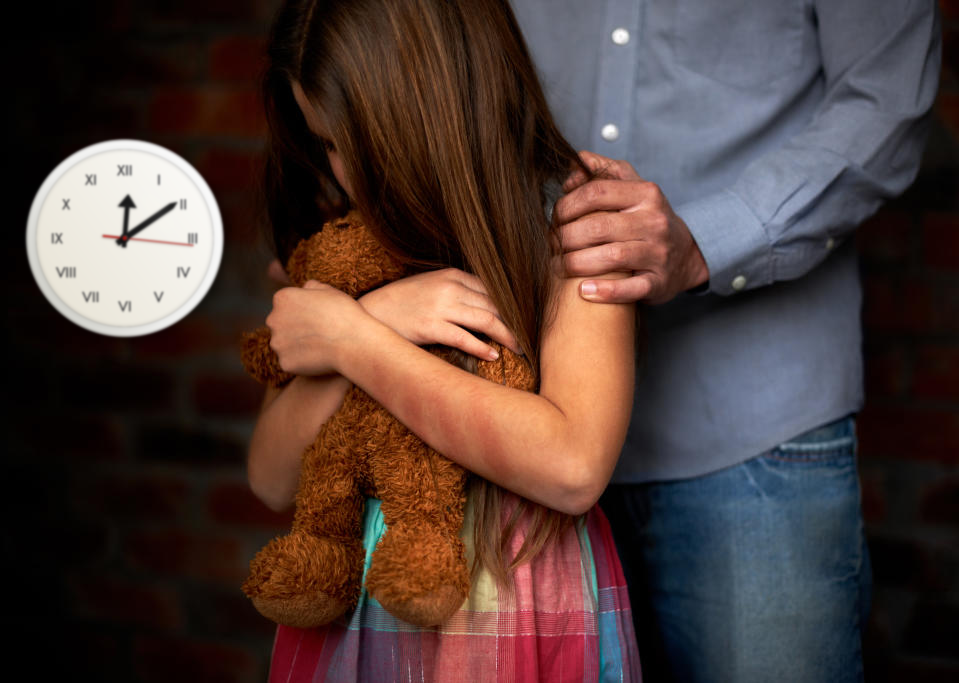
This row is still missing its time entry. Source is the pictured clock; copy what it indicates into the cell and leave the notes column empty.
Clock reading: 12:09:16
